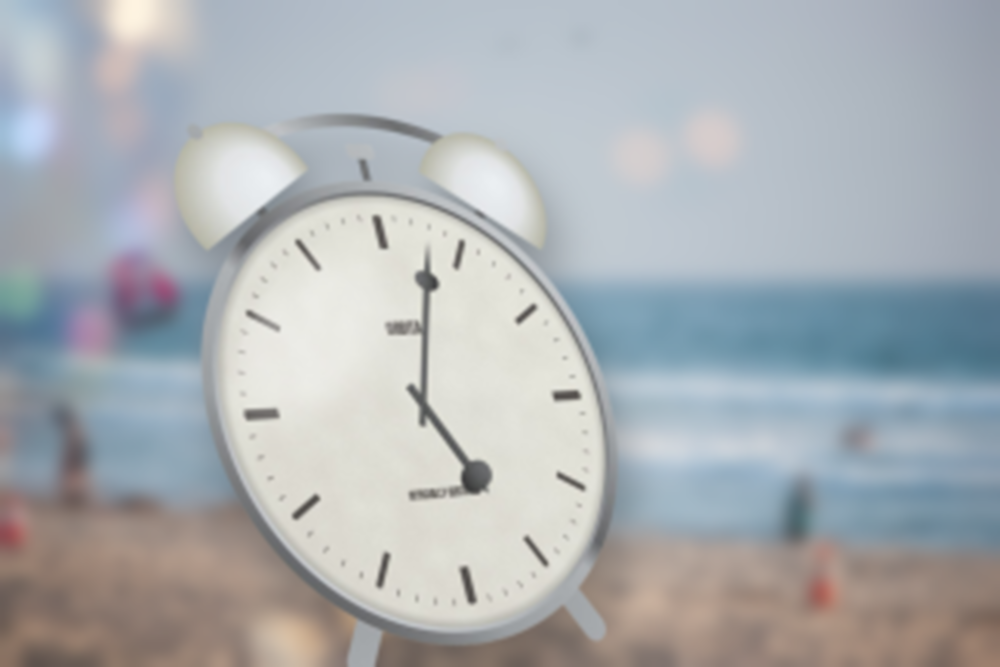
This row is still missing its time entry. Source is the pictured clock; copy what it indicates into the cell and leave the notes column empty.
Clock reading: 5:03
